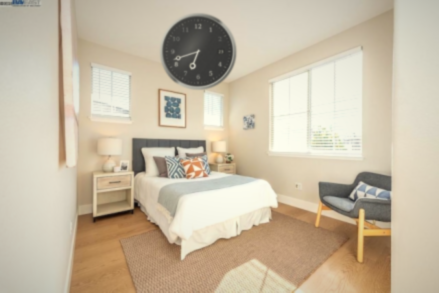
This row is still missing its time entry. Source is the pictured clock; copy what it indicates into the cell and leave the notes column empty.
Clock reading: 6:42
